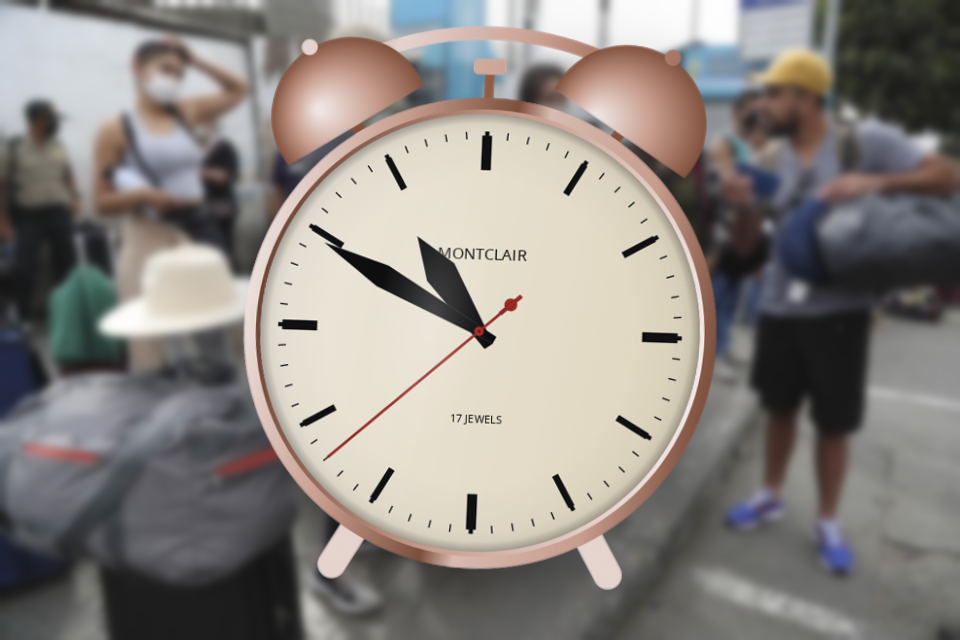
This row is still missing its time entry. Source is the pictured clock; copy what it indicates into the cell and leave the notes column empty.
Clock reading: 10:49:38
